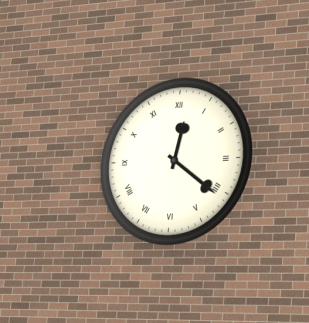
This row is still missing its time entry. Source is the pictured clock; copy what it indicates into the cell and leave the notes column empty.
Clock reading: 12:21
